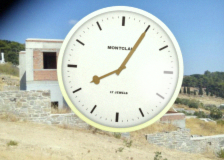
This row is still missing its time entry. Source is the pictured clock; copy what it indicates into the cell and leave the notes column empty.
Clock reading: 8:05
